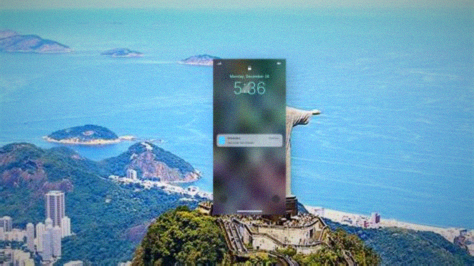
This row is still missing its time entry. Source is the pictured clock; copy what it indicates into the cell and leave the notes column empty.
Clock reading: 5:36
